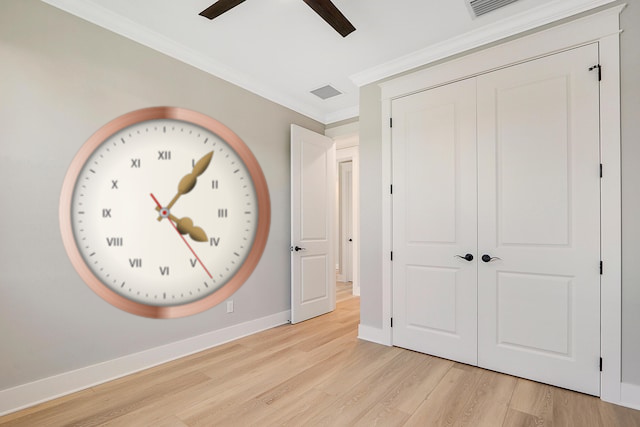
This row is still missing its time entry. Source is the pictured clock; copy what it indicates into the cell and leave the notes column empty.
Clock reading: 4:06:24
